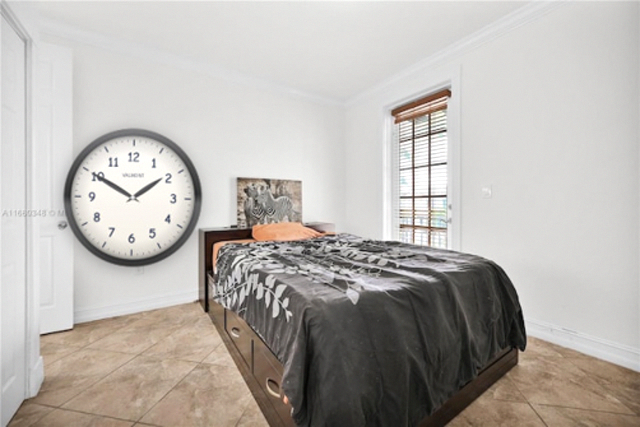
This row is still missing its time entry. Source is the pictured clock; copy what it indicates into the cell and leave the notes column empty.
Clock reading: 1:50
